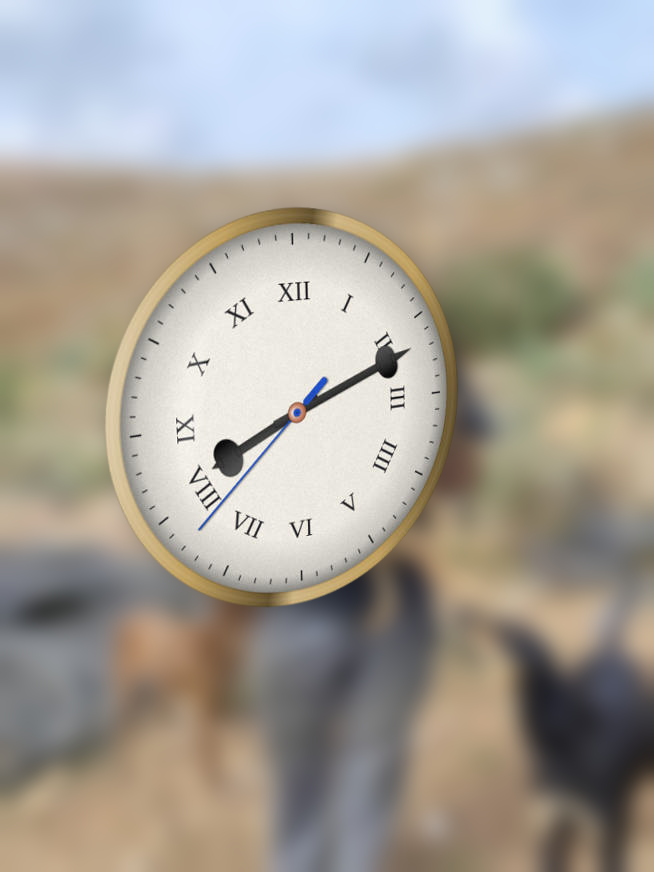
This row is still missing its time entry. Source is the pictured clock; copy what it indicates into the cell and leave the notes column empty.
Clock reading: 8:11:38
